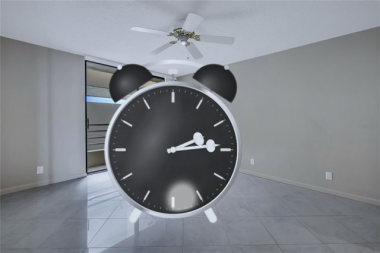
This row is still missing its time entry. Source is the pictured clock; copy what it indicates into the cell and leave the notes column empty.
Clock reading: 2:14
